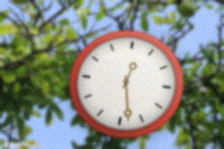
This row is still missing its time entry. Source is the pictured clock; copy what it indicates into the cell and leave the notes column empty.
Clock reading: 12:28
